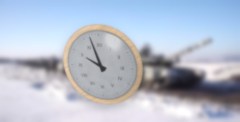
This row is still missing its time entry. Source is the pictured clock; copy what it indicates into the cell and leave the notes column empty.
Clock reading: 9:57
